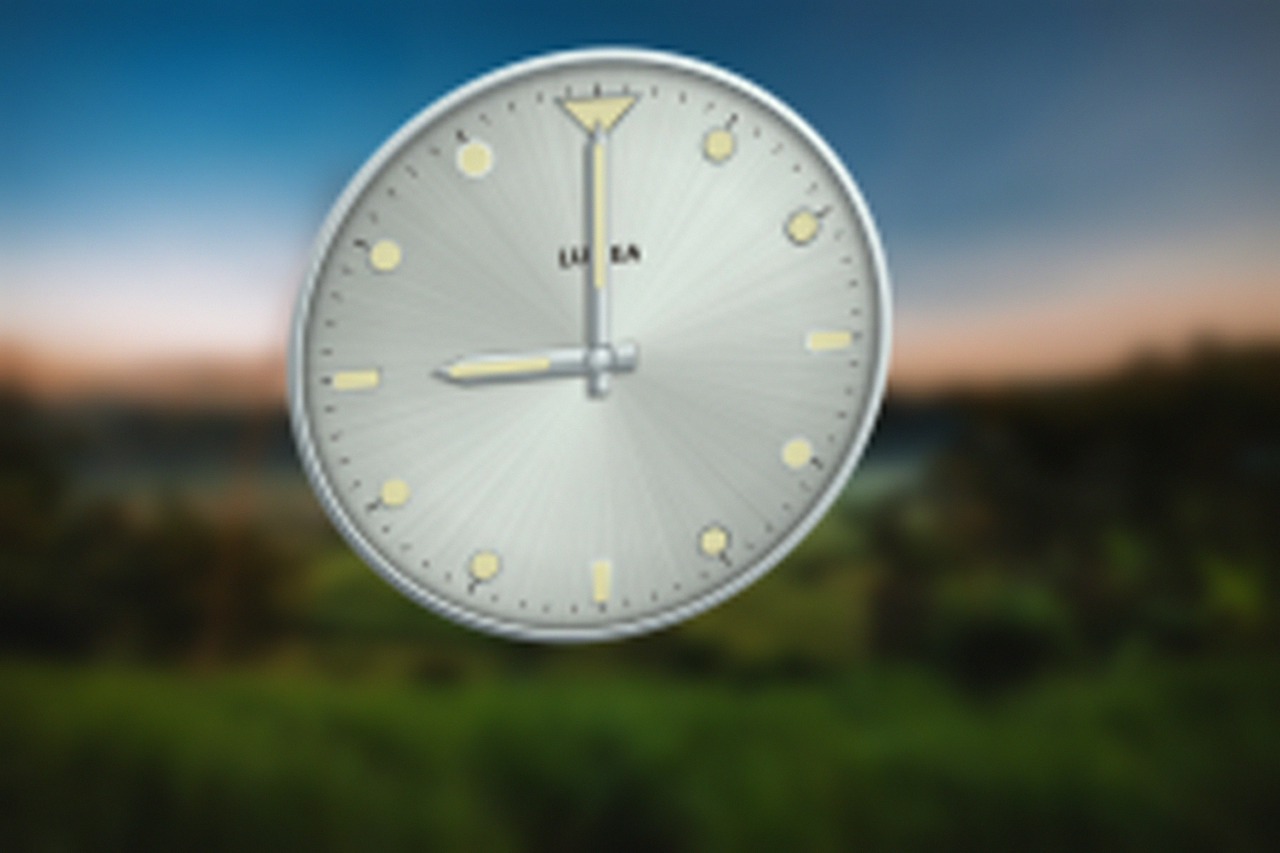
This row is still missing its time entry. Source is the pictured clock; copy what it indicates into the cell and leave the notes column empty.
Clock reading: 9:00
